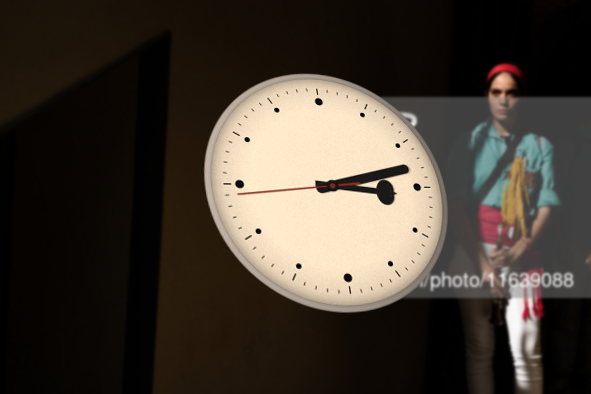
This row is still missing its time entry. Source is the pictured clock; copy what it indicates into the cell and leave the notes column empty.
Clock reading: 3:12:44
